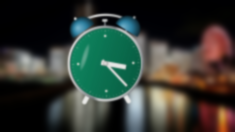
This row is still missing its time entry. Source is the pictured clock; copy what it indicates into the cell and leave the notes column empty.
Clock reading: 3:23
